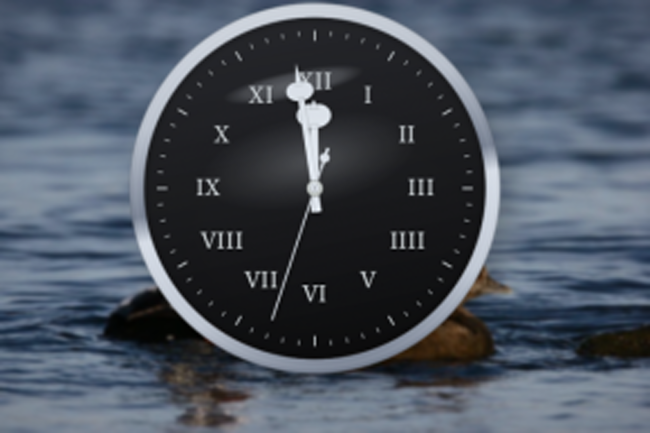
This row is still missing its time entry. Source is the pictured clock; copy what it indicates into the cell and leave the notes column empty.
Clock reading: 11:58:33
